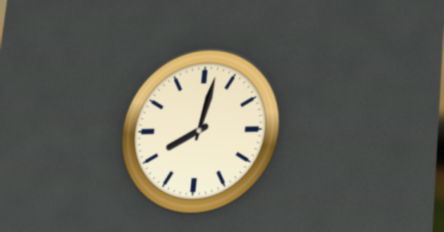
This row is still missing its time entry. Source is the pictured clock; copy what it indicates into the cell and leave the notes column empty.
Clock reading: 8:02
